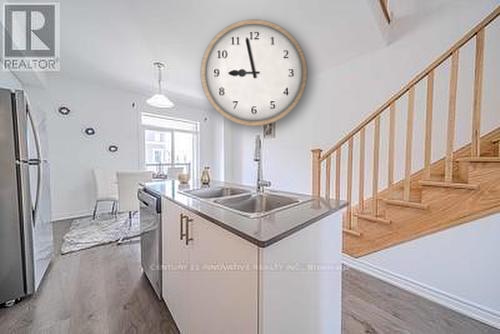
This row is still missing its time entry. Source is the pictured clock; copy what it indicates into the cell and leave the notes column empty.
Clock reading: 8:58
